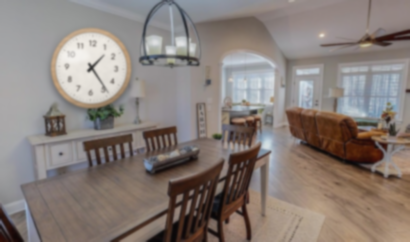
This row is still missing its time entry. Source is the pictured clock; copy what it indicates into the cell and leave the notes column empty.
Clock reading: 1:24
